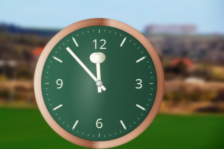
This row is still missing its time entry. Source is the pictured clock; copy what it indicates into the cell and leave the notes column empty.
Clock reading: 11:53
